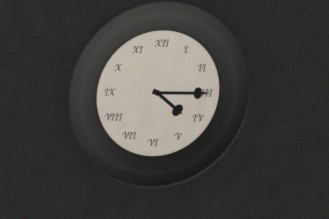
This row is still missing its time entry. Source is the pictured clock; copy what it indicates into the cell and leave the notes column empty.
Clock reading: 4:15
